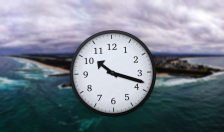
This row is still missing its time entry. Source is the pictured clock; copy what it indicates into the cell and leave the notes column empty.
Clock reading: 10:18
